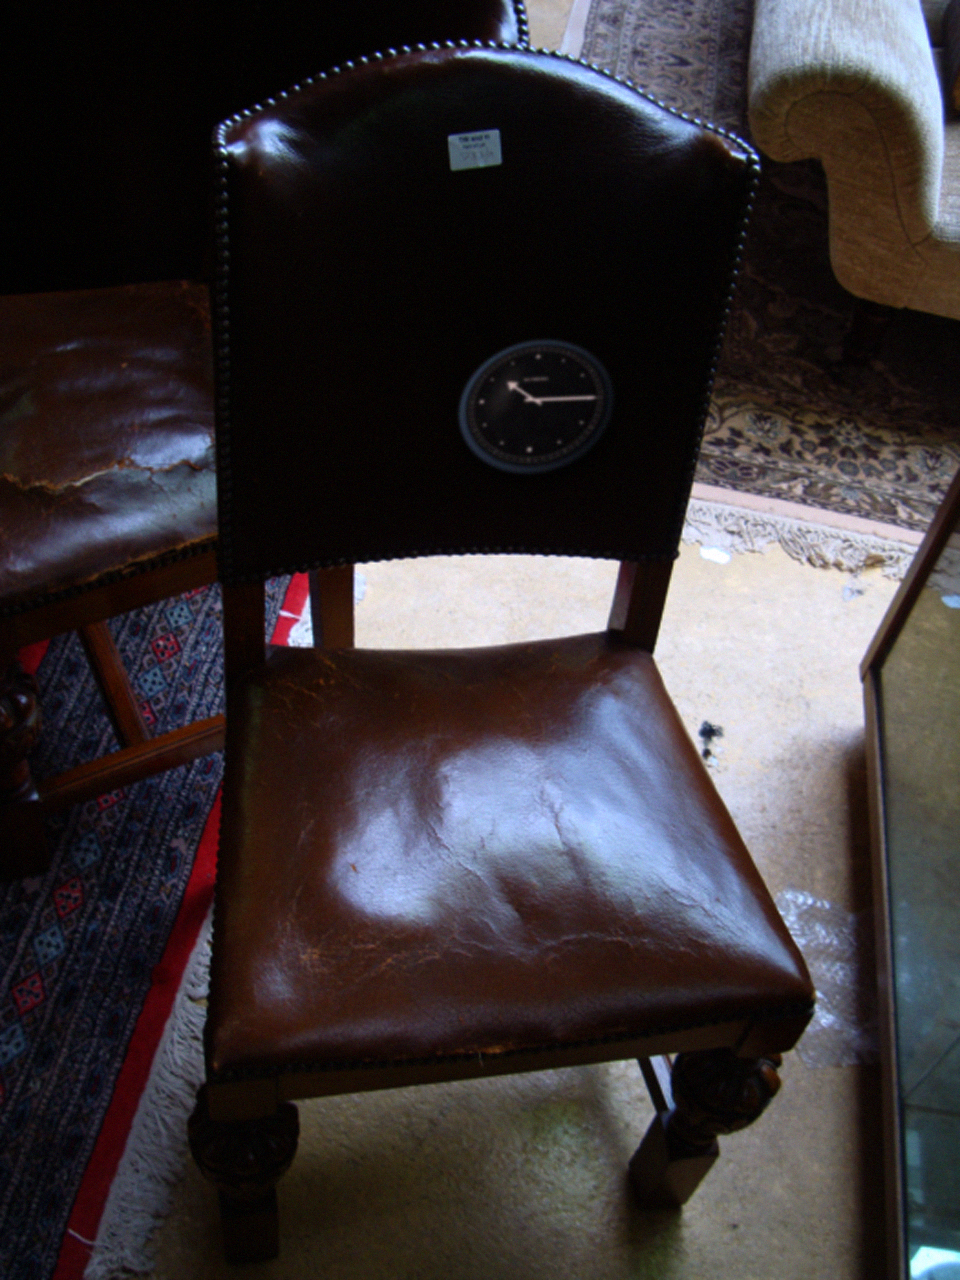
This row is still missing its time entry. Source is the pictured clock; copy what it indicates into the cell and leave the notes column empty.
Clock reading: 10:15
